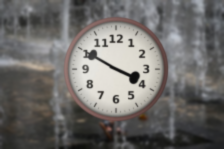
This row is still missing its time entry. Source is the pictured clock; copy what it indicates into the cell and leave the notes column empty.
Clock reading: 3:50
